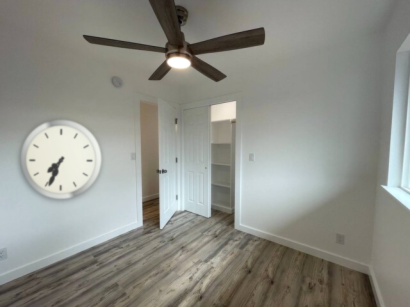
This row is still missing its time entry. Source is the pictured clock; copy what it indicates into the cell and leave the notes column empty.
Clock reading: 7:34
